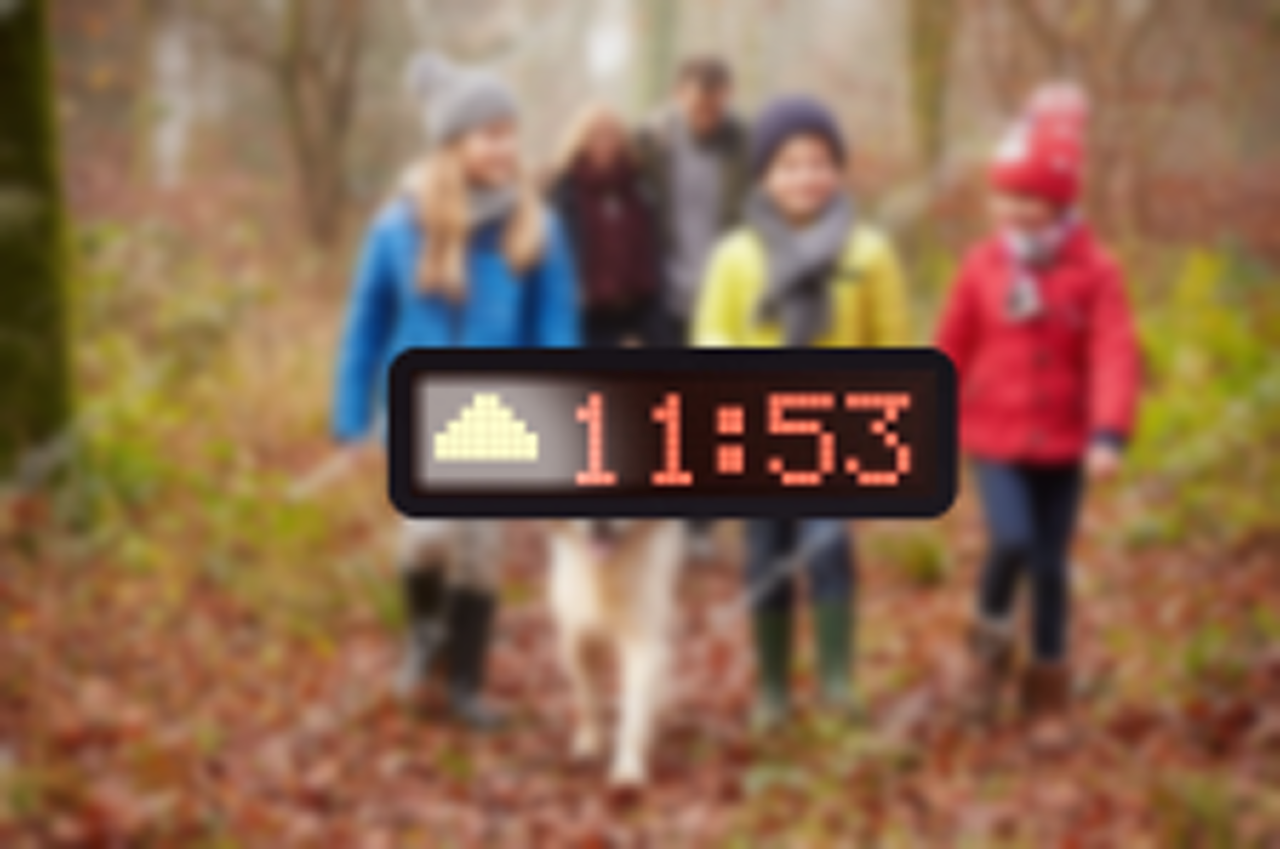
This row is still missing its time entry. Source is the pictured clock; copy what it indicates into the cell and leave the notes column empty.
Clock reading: 11:53
